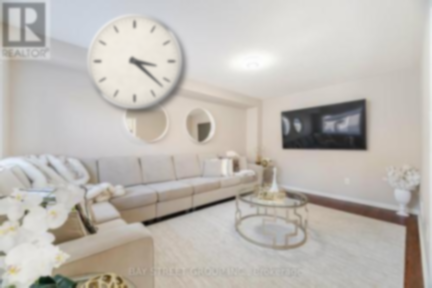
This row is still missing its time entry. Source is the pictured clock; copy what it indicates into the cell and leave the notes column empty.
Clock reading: 3:22
